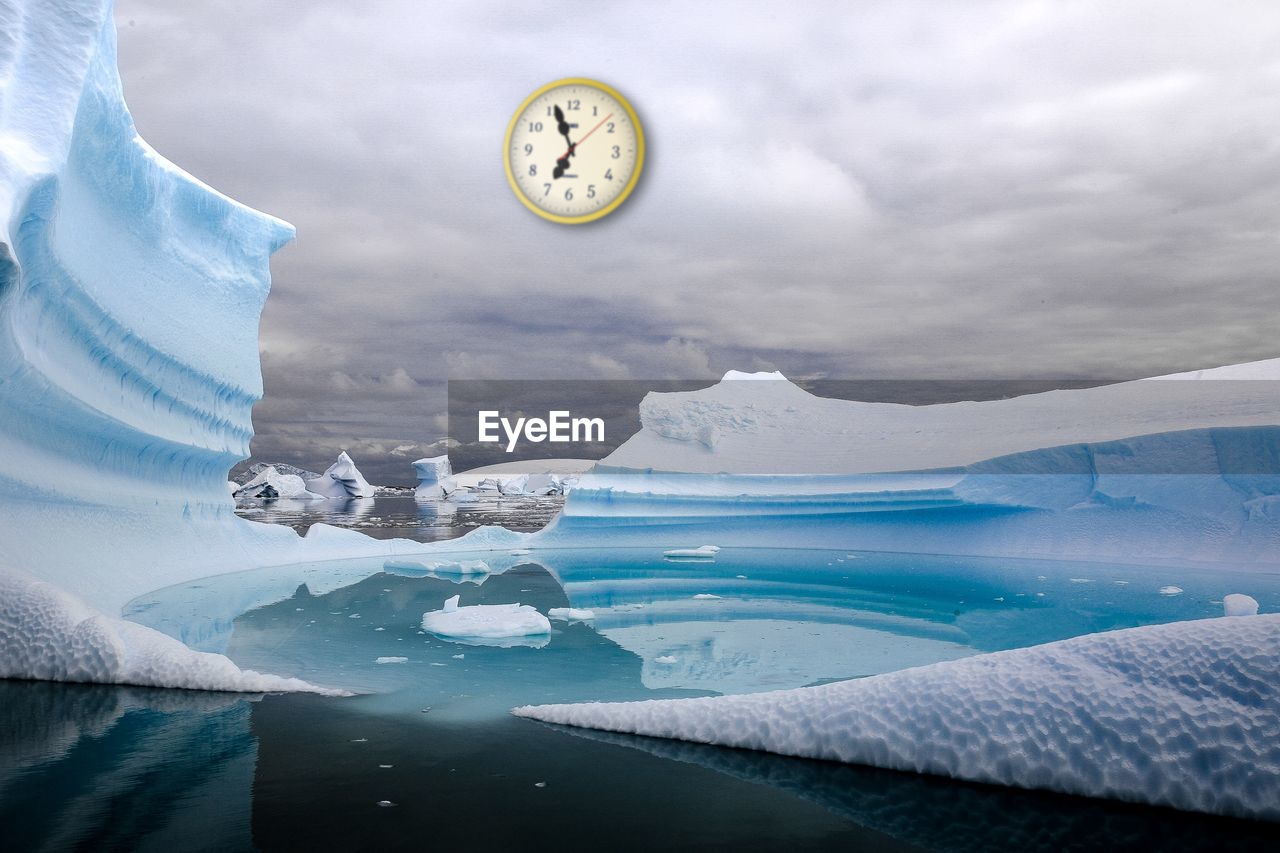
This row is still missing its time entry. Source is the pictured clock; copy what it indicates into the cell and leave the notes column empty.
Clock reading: 6:56:08
